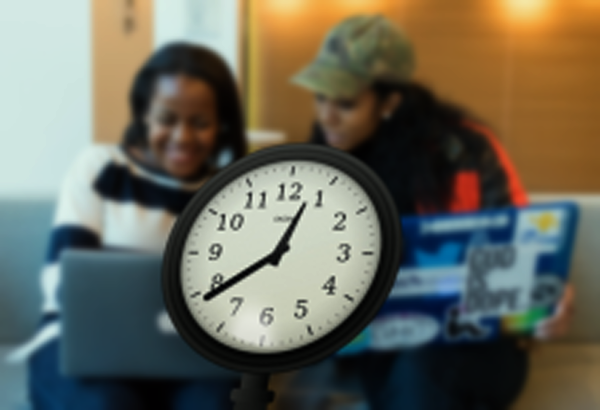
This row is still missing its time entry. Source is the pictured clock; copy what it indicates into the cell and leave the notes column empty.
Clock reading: 12:39
